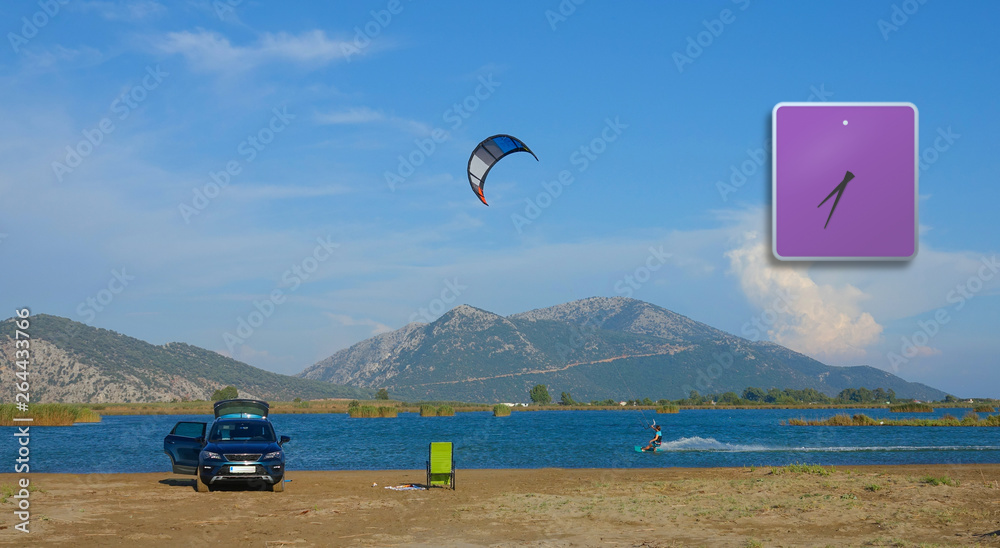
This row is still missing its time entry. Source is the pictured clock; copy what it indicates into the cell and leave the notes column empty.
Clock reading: 7:34
